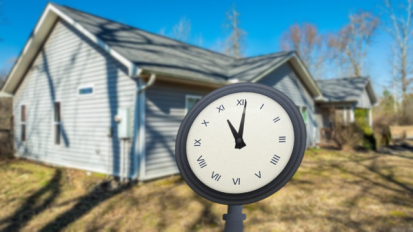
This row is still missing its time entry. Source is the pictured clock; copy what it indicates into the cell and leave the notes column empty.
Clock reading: 11:01
